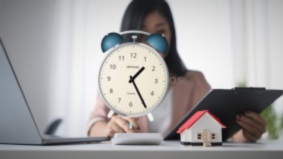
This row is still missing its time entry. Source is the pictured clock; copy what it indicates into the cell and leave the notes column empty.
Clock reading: 1:25
